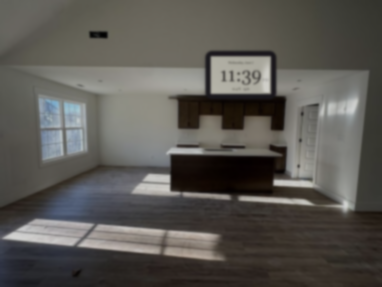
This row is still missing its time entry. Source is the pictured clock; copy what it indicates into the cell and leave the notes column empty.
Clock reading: 11:39
